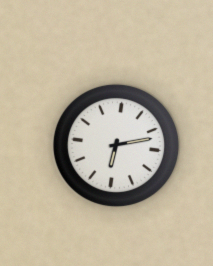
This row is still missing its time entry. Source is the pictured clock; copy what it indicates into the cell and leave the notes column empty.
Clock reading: 6:12
